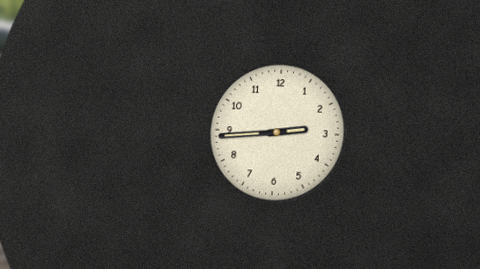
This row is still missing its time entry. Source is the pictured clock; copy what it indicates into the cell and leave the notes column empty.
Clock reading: 2:44
